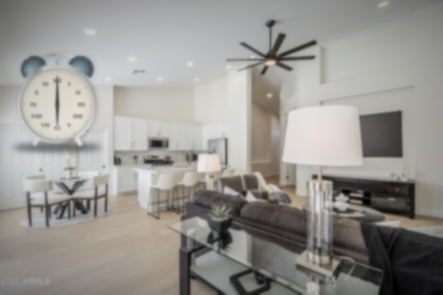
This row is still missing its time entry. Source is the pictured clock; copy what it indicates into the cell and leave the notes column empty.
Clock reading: 6:00
